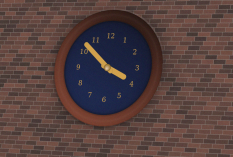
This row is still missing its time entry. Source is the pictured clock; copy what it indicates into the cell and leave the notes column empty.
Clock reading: 3:52
